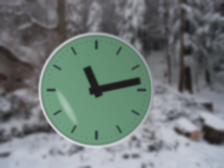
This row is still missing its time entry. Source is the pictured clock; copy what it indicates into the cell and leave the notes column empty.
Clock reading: 11:13
